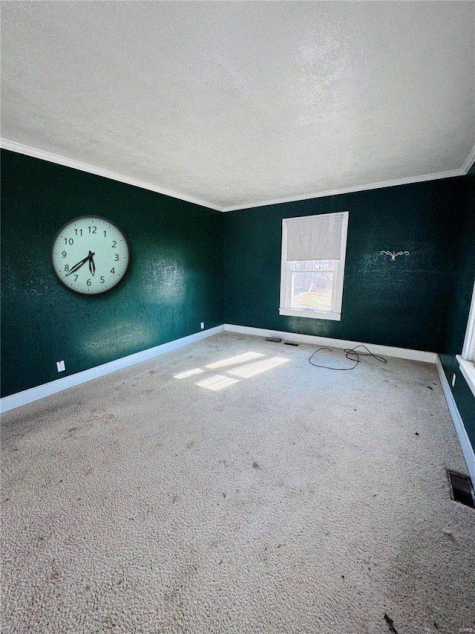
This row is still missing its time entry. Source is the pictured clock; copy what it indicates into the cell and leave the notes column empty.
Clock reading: 5:38
